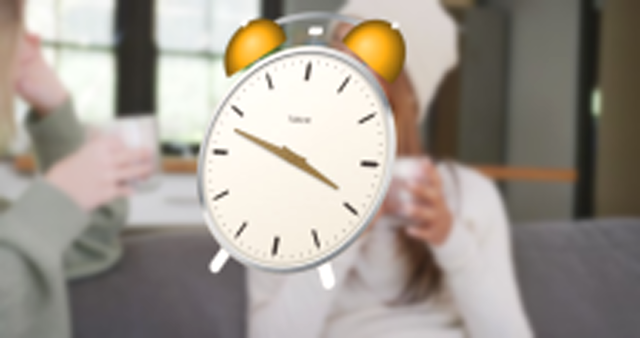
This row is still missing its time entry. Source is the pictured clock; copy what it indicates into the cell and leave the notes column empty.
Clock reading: 3:48
